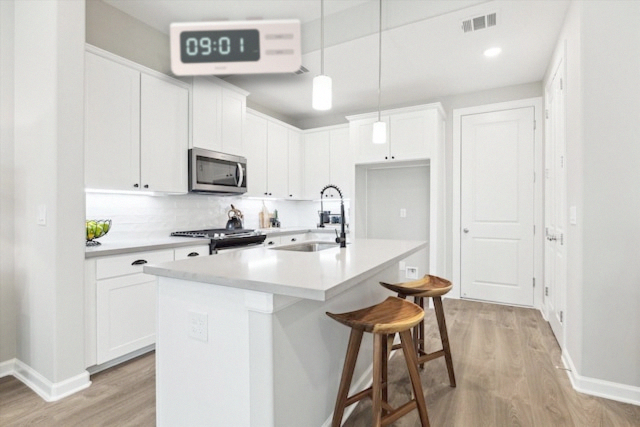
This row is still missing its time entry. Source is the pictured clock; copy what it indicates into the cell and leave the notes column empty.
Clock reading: 9:01
